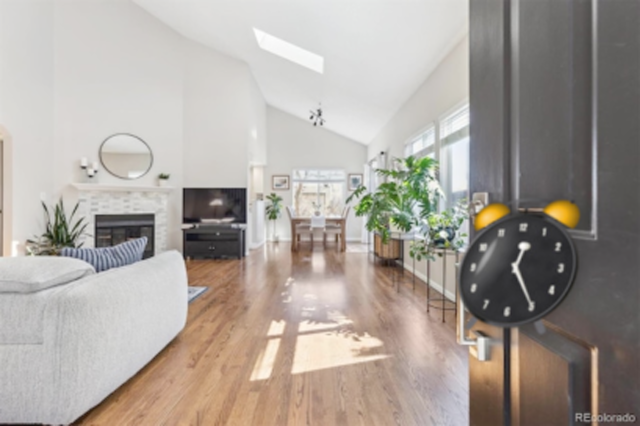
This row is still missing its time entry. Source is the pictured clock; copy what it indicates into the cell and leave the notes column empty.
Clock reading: 12:25
